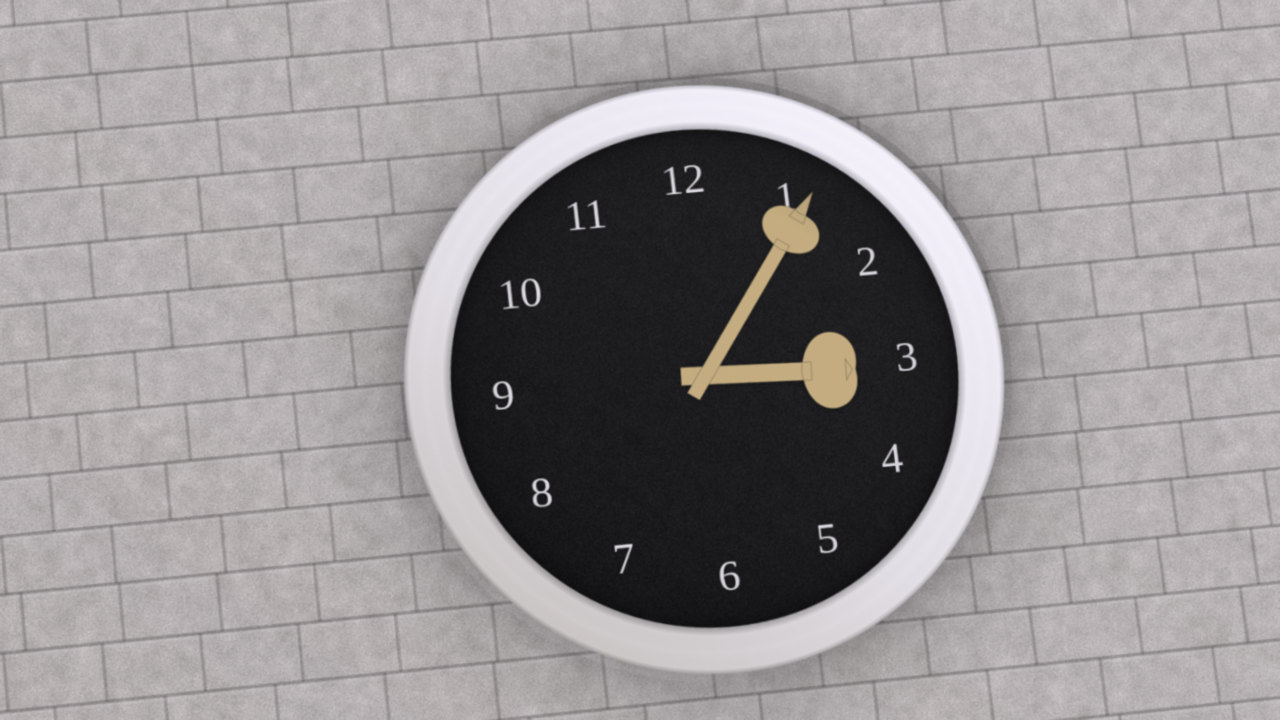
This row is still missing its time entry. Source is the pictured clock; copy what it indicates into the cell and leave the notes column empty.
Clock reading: 3:06
